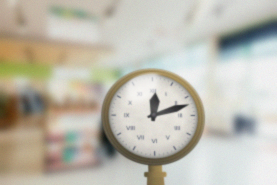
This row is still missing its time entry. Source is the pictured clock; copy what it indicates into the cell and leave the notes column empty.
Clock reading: 12:12
